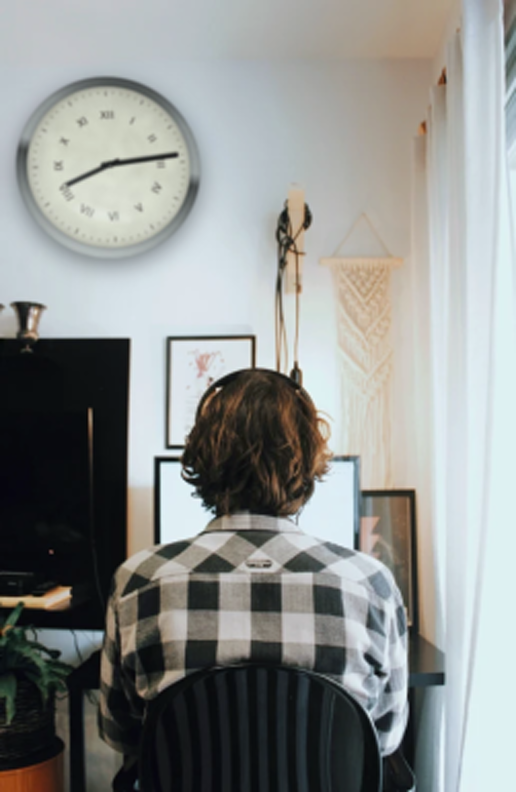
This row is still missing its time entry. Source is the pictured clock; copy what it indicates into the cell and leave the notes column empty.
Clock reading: 8:14
